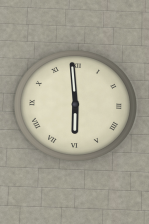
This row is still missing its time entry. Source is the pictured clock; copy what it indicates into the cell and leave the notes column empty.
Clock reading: 5:59
